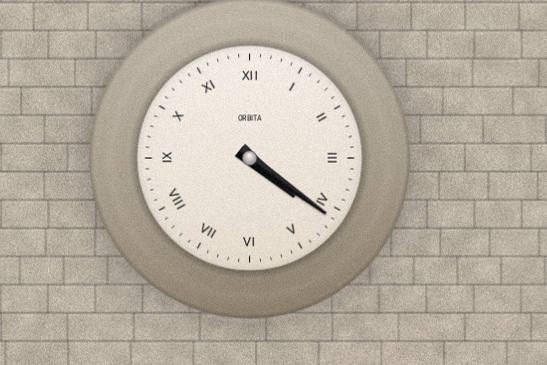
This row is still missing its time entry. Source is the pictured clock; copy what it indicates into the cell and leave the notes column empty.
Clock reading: 4:21
